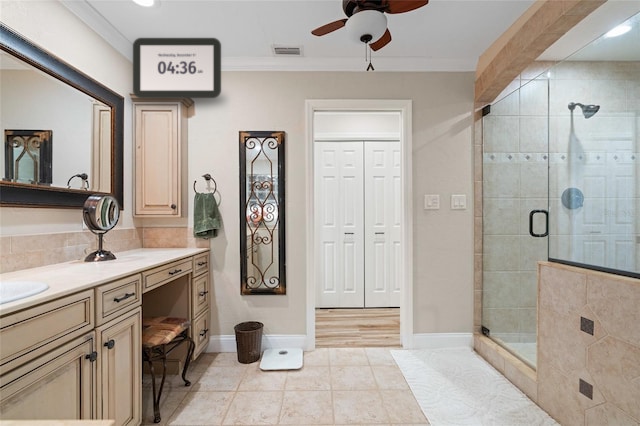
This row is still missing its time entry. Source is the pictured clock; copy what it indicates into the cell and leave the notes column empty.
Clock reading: 4:36
